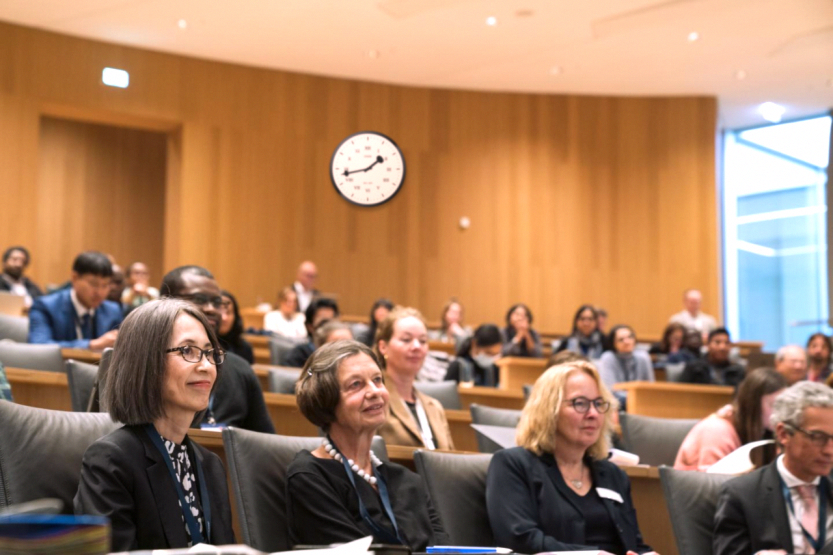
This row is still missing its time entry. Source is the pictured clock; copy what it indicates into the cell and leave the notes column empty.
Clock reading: 1:43
